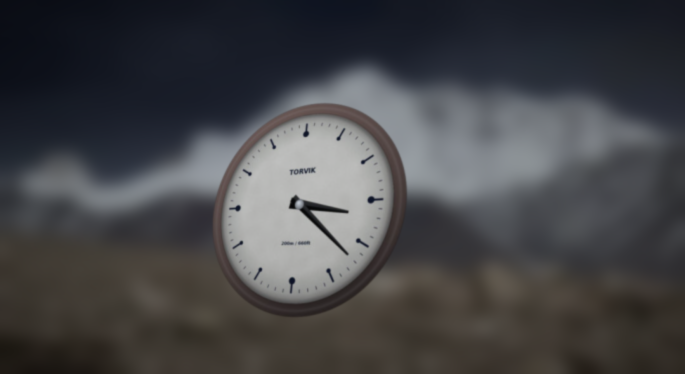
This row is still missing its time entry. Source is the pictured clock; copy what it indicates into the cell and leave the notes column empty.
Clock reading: 3:22
